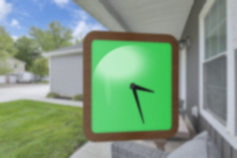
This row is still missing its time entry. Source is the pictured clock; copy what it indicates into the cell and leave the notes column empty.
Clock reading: 3:27
